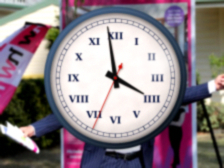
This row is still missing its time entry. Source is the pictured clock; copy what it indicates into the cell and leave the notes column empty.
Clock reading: 3:58:34
